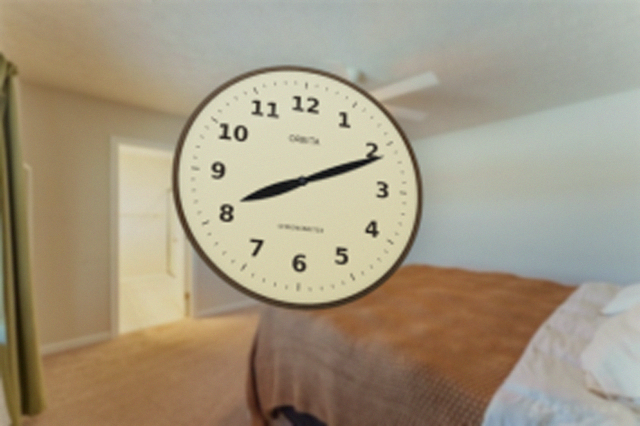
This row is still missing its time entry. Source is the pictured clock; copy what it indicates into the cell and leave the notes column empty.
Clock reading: 8:11
